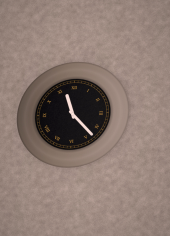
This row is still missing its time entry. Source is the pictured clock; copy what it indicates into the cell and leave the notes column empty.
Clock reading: 11:23
